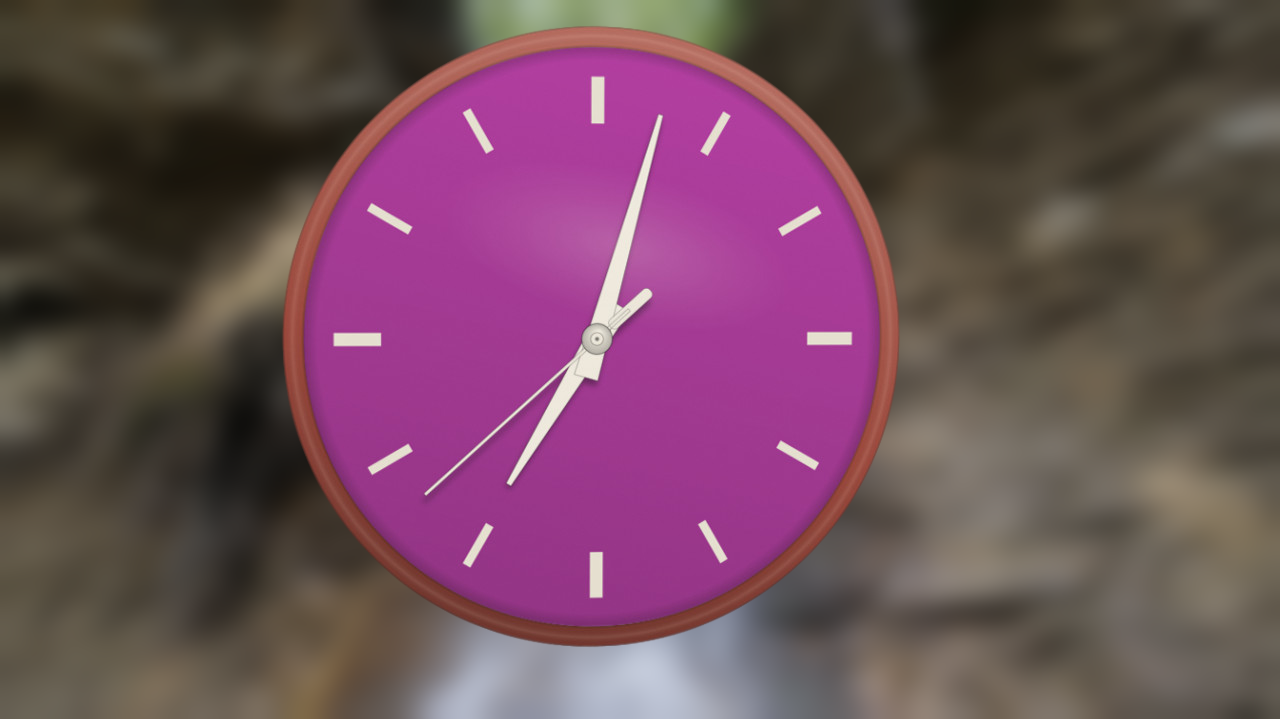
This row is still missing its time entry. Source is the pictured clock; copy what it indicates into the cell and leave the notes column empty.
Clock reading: 7:02:38
